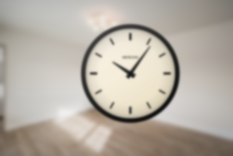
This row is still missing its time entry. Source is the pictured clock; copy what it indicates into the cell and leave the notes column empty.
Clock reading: 10:06
